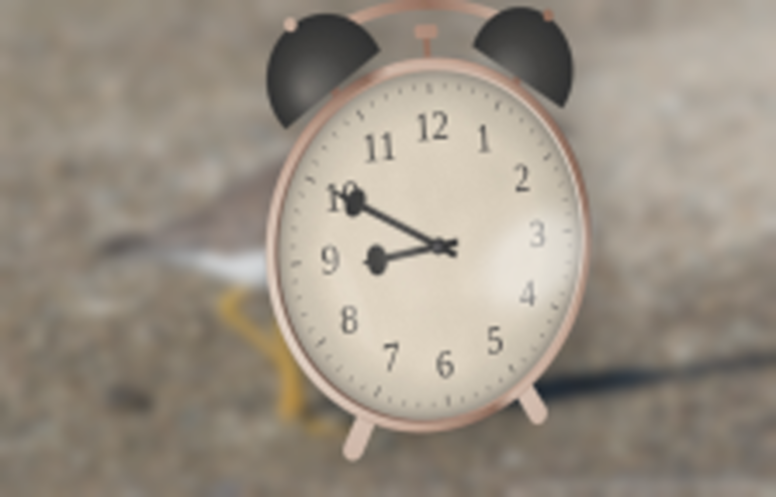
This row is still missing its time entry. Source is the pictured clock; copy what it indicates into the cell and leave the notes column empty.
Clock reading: 8:50
